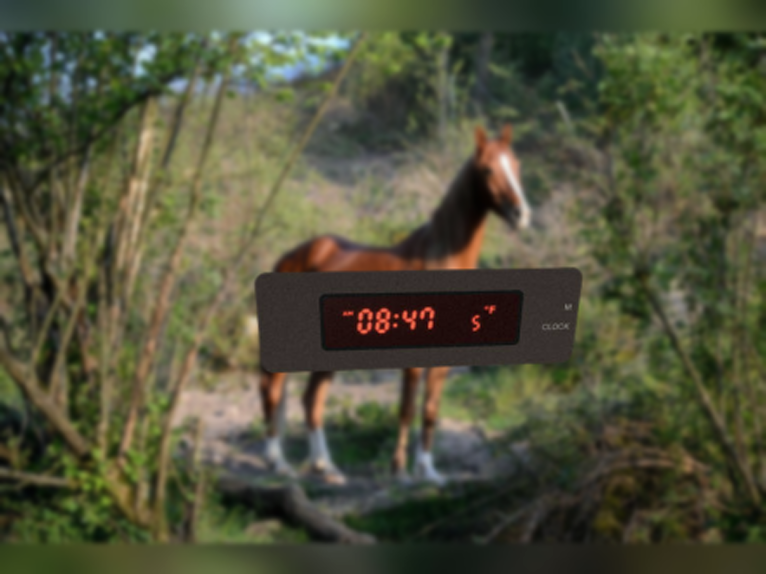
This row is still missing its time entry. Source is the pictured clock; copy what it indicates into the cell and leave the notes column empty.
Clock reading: 8:47
